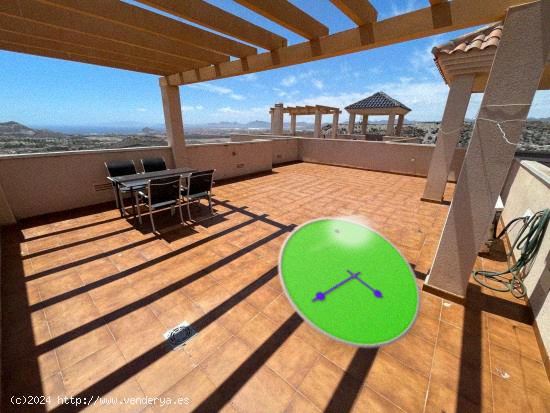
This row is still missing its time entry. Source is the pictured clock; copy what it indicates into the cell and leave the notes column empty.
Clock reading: 4:41
